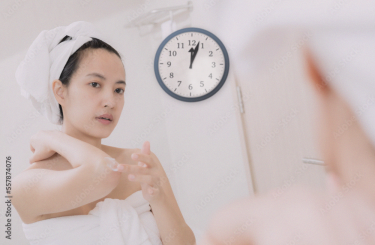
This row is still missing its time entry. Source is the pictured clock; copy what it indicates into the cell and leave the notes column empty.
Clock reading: 12:03
